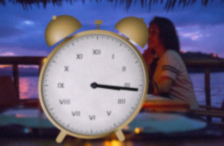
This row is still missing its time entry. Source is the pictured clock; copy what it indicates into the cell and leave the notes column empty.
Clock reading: 3:16
